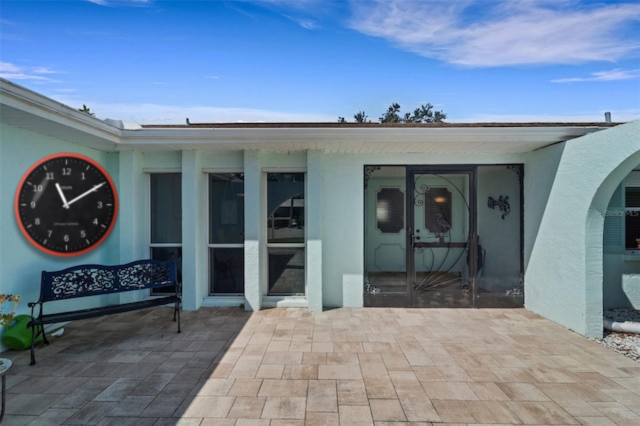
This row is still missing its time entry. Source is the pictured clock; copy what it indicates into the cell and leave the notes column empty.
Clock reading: 11:10
